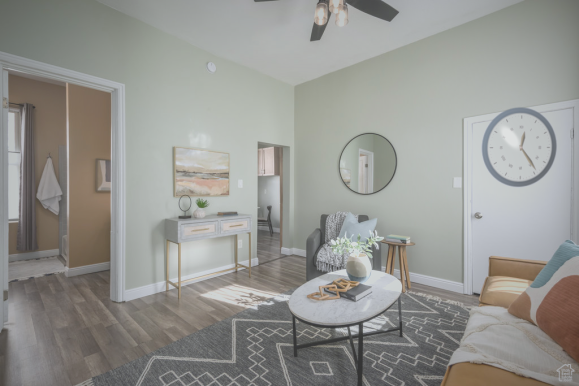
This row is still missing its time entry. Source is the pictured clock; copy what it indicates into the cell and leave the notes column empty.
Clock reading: 12:24
